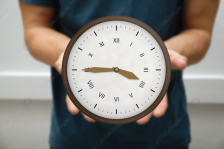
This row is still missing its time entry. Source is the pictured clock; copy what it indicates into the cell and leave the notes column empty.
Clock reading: 3:45
